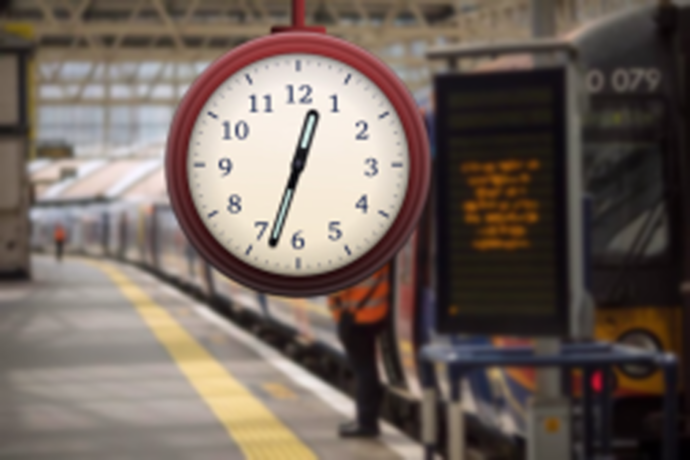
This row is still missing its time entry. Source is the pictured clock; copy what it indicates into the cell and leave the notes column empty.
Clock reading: 12:33
